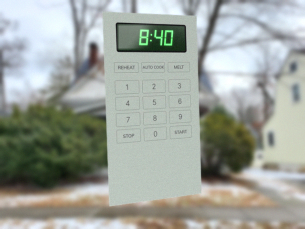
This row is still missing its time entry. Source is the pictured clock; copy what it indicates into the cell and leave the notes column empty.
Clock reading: 8:40
